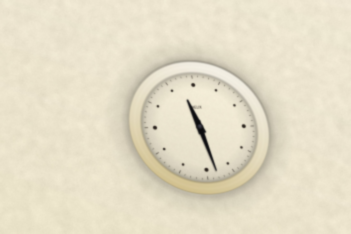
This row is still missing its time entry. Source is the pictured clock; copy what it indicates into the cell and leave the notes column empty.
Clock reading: 11:28
